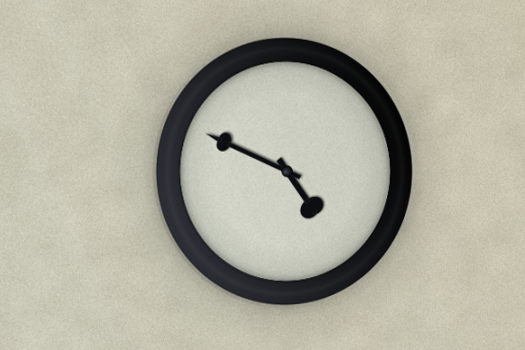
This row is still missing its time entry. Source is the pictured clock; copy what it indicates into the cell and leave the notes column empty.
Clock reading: 4:49
